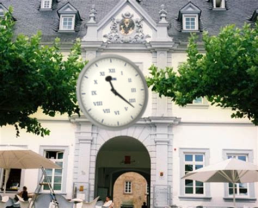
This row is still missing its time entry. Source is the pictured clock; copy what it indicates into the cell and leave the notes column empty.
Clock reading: 11:22
